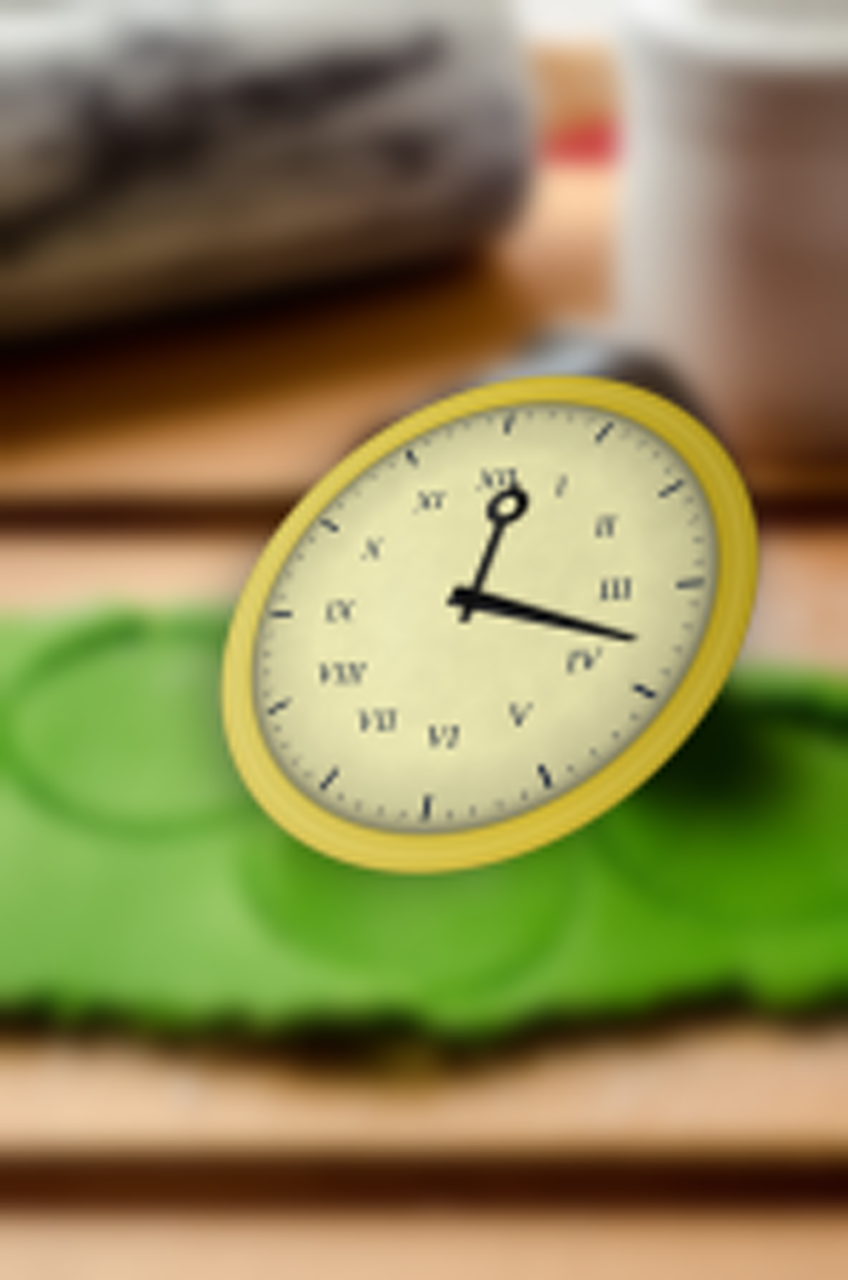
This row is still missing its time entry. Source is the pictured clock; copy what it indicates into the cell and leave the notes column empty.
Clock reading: 12:18
